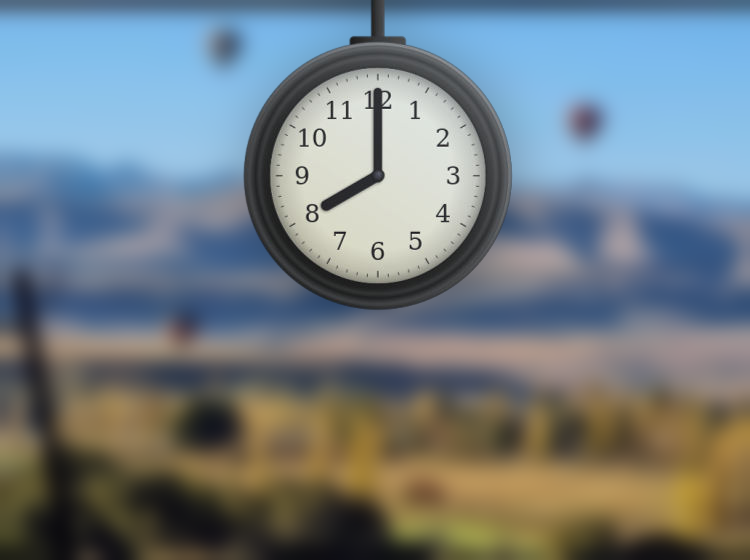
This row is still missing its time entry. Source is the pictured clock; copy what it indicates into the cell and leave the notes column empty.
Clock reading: 8:00
